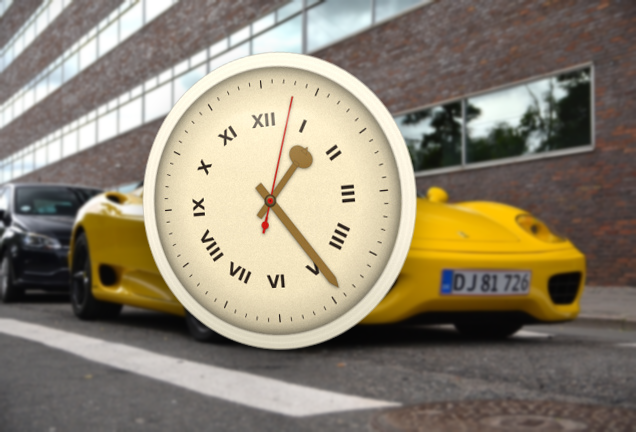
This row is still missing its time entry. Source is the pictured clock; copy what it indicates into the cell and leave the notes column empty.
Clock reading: 1:24:03
